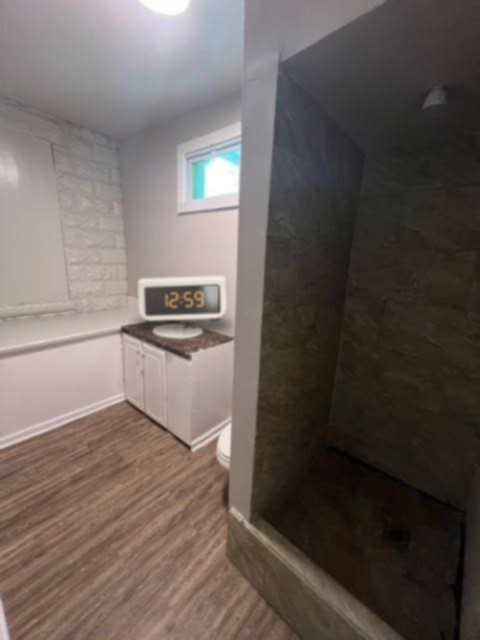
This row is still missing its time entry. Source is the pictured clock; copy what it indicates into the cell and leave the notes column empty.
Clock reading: 12:59
